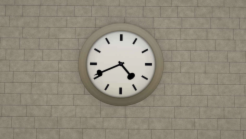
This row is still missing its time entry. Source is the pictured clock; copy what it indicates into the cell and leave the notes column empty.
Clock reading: 4:41
